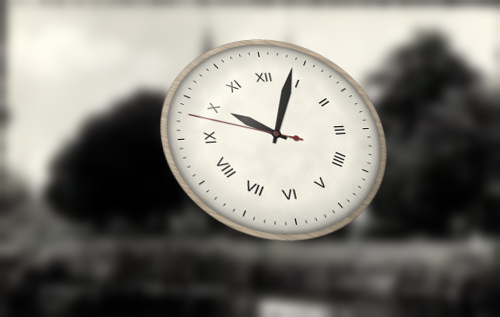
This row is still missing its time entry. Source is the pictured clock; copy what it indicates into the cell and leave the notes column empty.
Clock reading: 10:03:48
